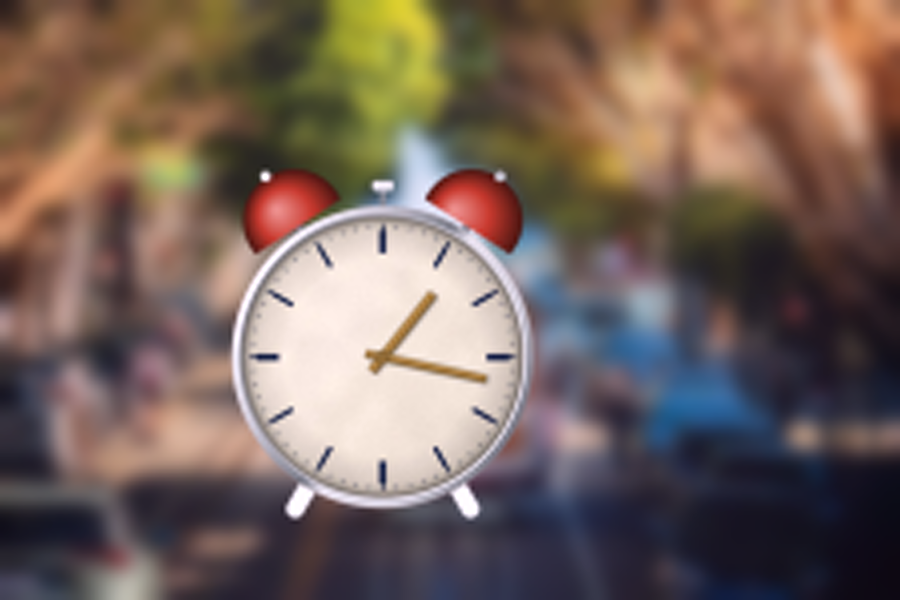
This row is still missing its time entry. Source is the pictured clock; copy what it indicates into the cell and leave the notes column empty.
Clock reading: 1:17
